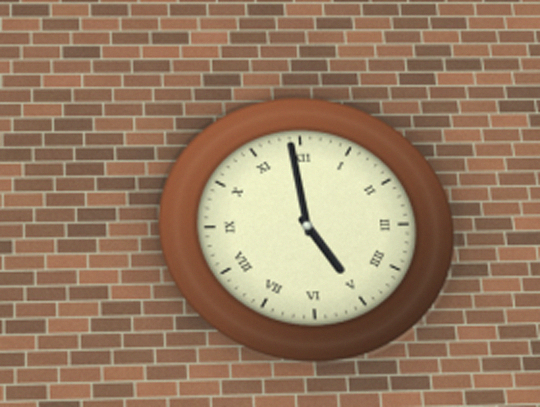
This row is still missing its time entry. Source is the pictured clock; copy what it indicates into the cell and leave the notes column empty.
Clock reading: 4:59
